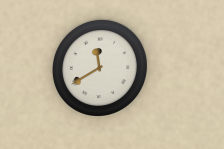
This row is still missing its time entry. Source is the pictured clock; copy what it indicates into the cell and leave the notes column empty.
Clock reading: 11:40
